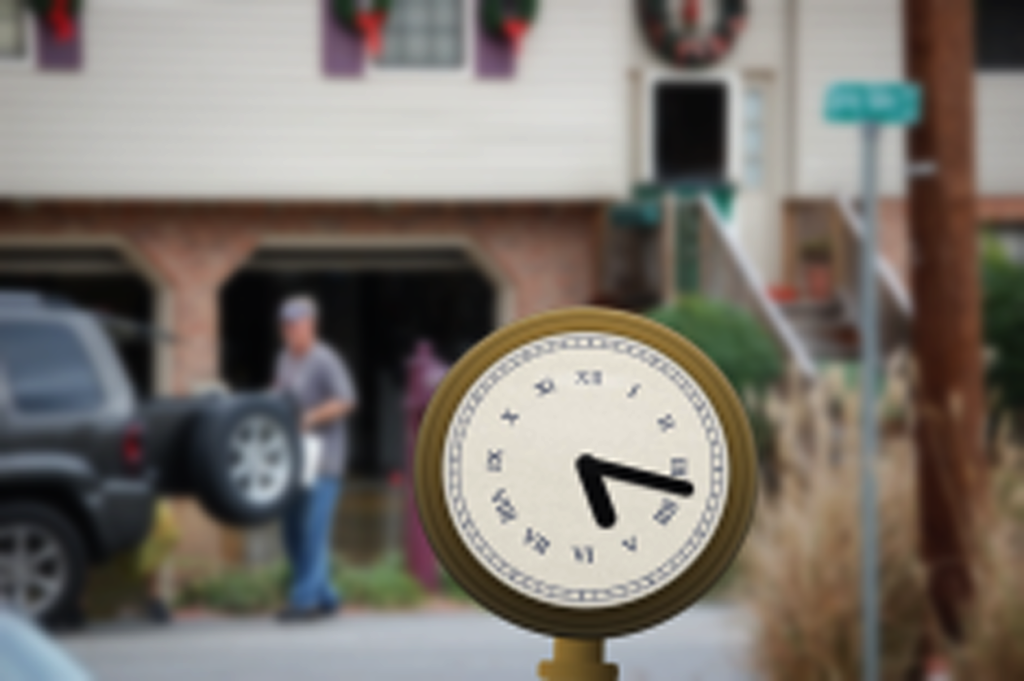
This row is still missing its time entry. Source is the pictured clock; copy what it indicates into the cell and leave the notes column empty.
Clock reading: 5:17
